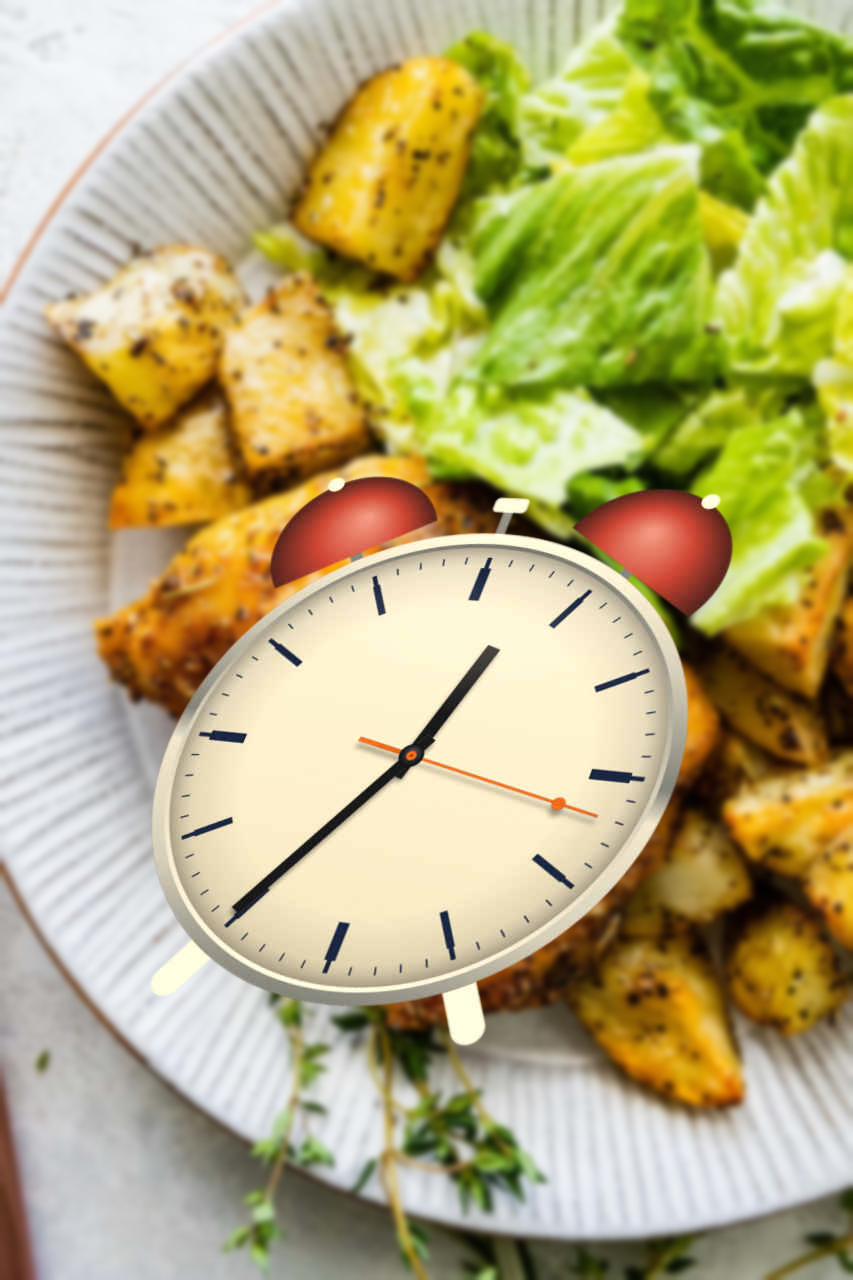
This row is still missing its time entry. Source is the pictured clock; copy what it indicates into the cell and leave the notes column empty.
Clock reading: 12:35:17
